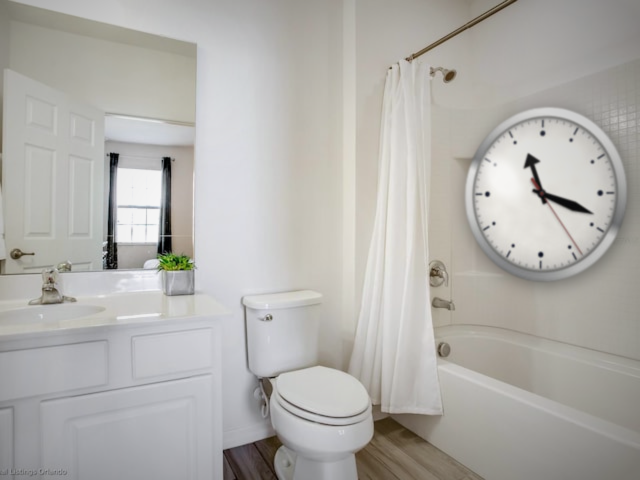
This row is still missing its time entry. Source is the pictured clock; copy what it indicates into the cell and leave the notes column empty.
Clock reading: 11:18:24
